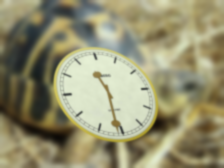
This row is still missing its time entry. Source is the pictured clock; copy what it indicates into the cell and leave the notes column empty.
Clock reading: 11:31
